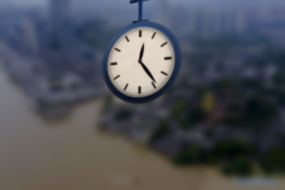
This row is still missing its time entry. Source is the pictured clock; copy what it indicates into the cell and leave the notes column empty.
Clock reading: 12:24
